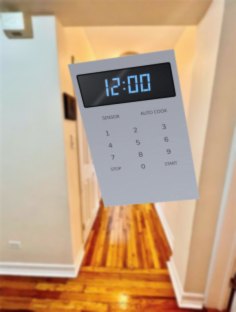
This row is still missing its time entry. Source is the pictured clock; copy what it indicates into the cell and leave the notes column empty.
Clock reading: 12:00
